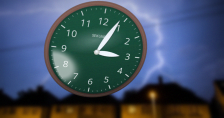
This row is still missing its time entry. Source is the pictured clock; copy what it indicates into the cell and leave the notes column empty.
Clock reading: 3:04
